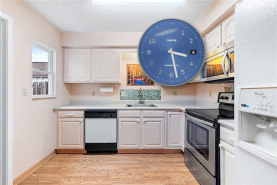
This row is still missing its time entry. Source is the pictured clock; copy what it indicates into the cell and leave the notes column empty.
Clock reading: 3:28
